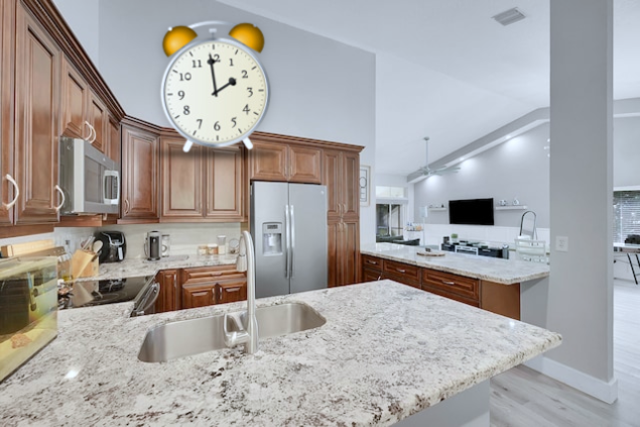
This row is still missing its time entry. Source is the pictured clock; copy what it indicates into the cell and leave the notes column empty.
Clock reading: 1:59
